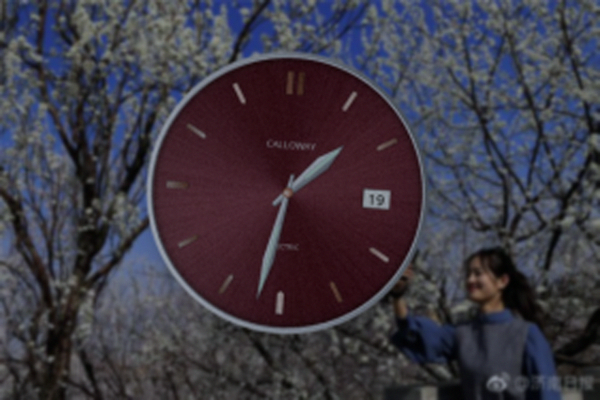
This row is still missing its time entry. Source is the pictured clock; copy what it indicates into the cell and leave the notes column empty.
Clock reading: 1:32
